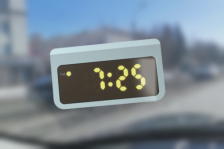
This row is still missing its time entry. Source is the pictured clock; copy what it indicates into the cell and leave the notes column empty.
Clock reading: 7:25
